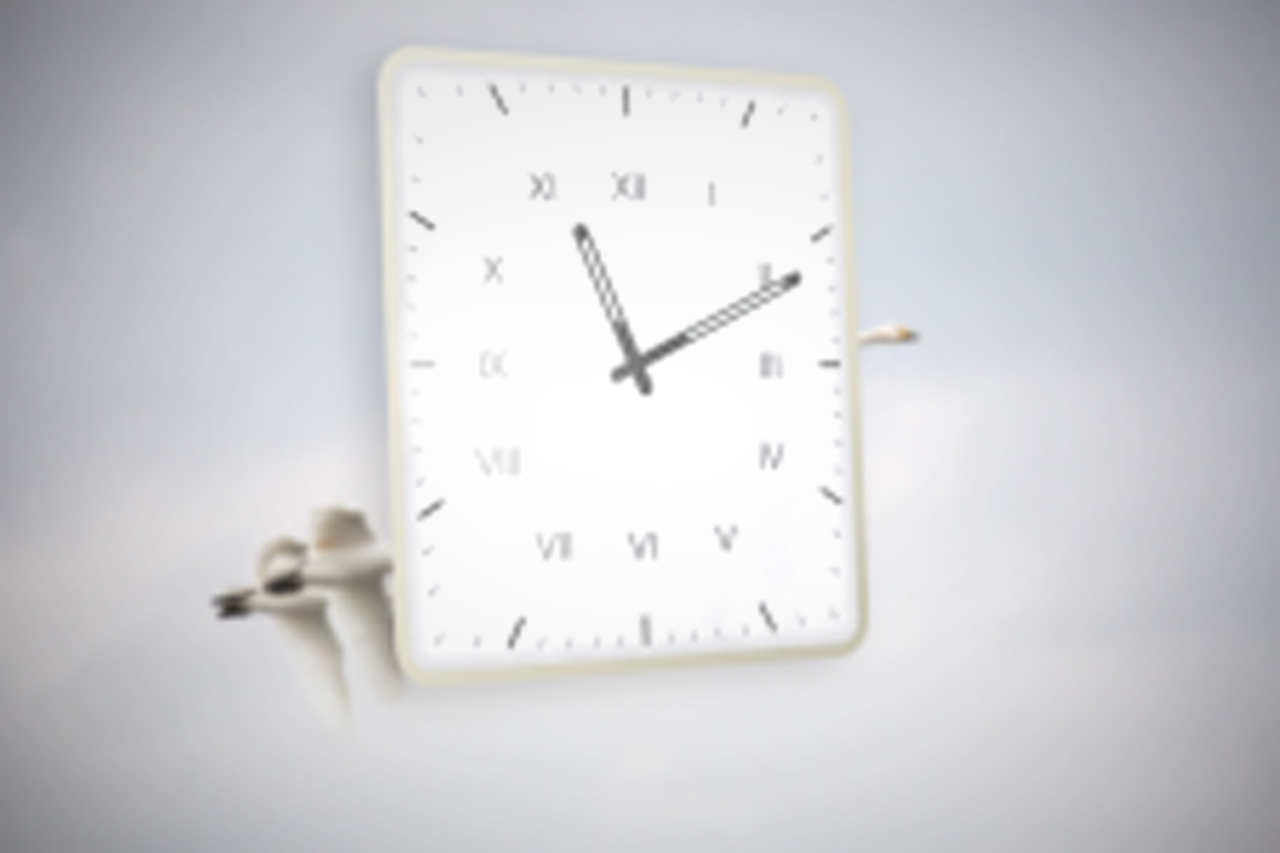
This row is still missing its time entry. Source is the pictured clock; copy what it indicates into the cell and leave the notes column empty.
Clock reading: 11:11
